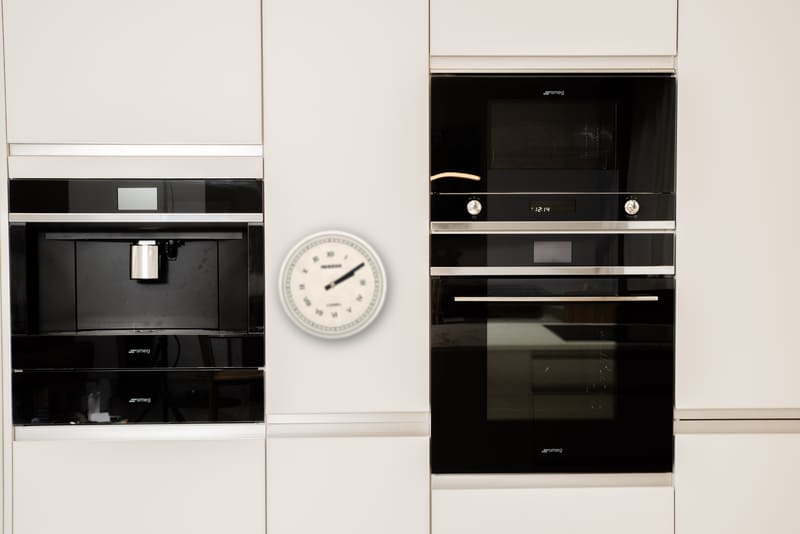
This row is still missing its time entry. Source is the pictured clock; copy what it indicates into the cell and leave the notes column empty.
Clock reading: 2:10
